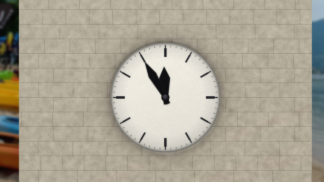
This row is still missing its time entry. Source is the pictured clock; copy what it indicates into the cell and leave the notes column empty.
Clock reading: 11:55
